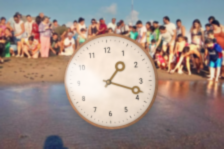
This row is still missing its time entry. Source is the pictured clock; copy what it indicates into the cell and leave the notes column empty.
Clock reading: 1:18
